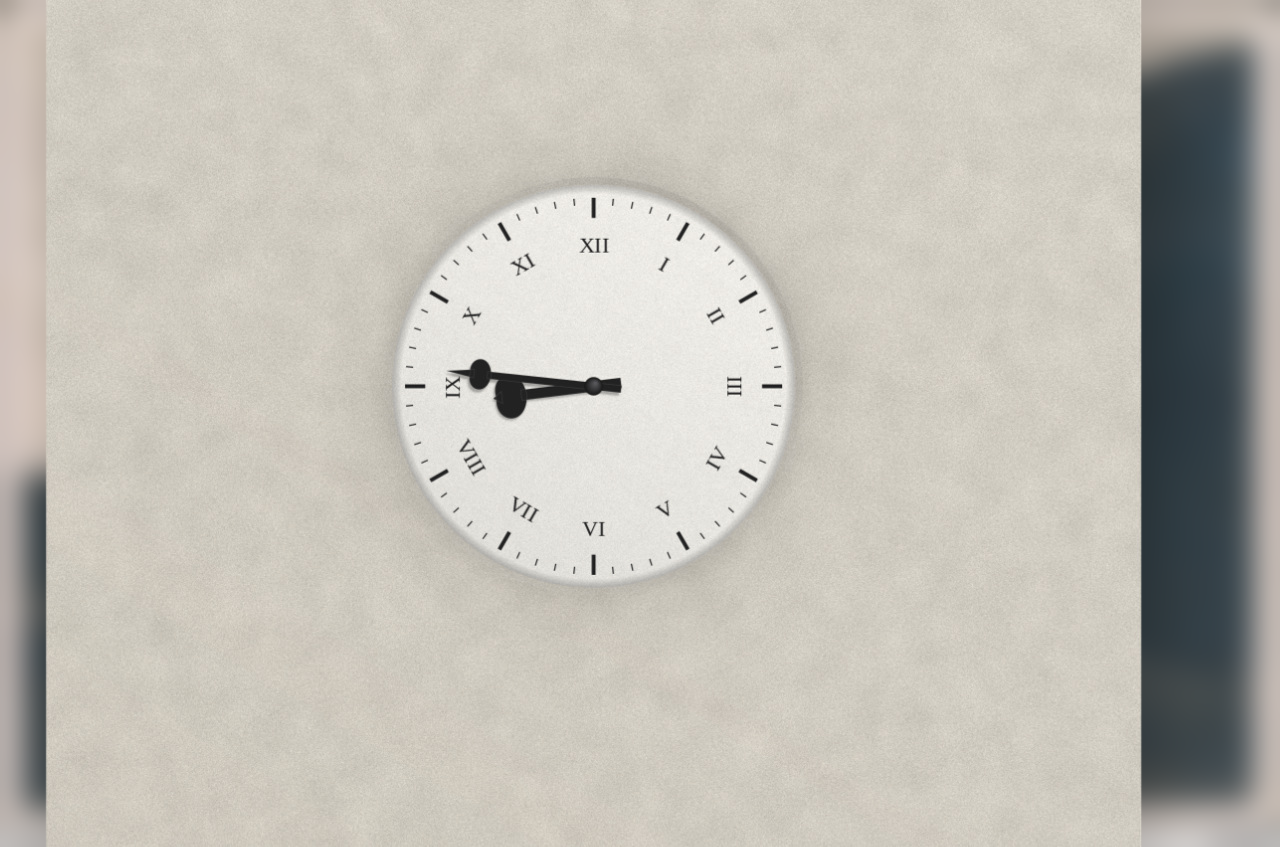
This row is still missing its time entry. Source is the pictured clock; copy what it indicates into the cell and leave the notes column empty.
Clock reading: 8:46
